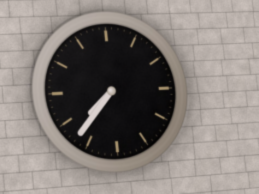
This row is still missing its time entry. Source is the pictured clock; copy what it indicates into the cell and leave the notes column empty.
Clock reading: 7:37
